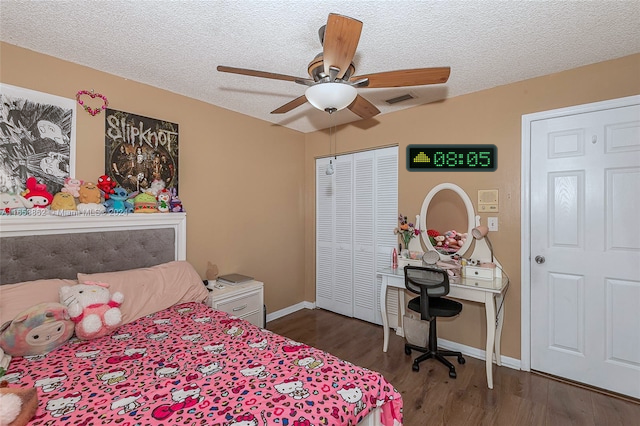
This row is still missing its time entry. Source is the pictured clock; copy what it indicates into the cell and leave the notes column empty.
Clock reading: 8:05
